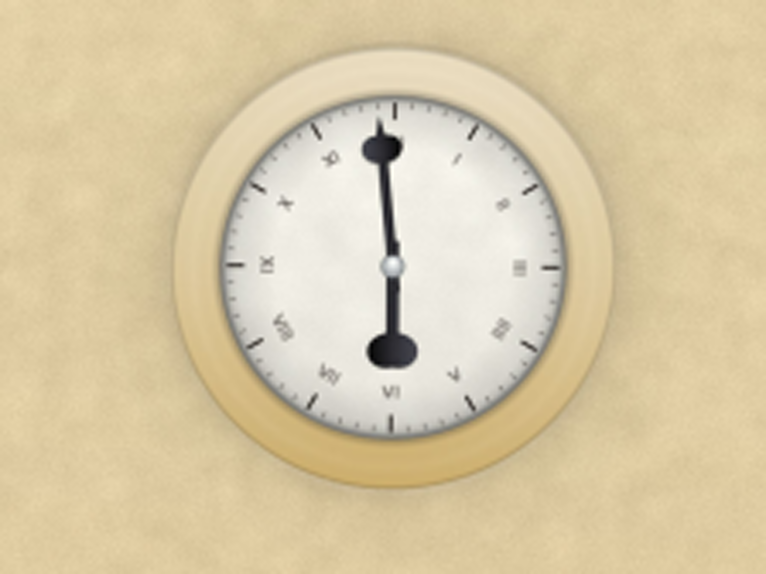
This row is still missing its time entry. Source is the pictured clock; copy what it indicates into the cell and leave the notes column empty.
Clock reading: 5:59
